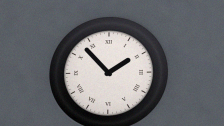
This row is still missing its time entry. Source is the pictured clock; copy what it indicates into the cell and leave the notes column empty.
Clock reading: 1:53
